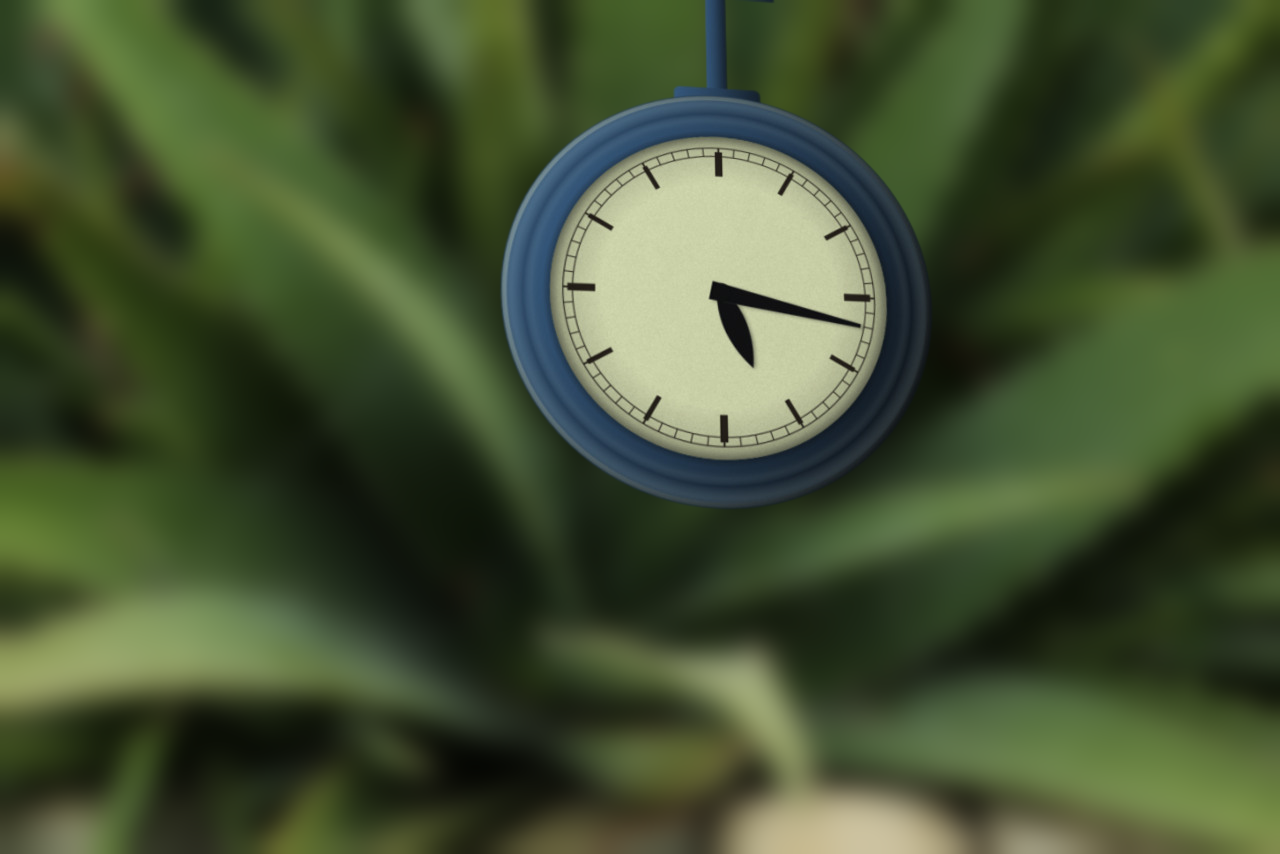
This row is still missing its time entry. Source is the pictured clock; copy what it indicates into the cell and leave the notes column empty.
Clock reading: 5:17
